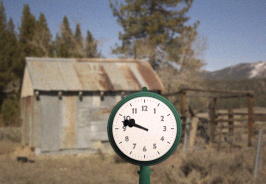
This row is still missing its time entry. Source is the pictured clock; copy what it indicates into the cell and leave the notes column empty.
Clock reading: 9:48
